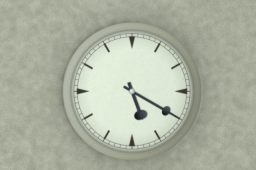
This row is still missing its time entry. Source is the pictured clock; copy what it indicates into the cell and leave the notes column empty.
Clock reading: 5:20
